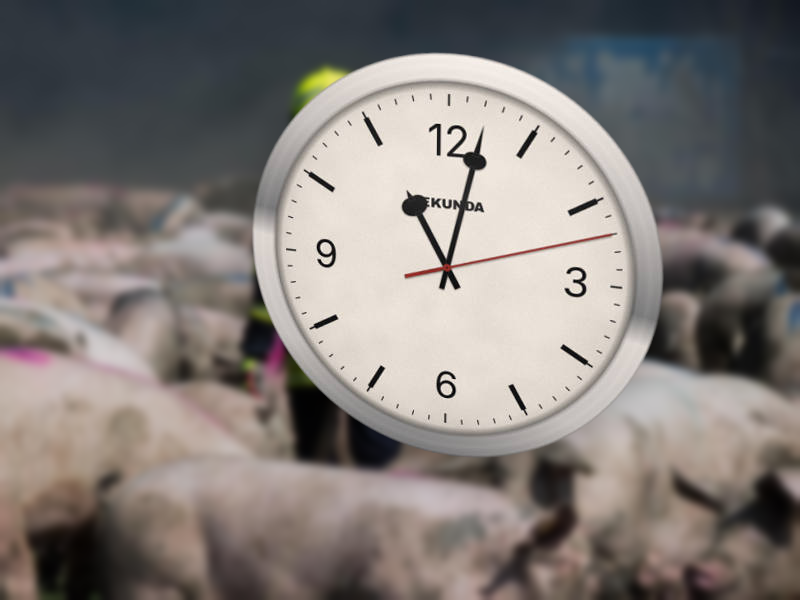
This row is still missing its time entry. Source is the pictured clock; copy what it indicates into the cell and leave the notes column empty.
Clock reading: 11:02:12
